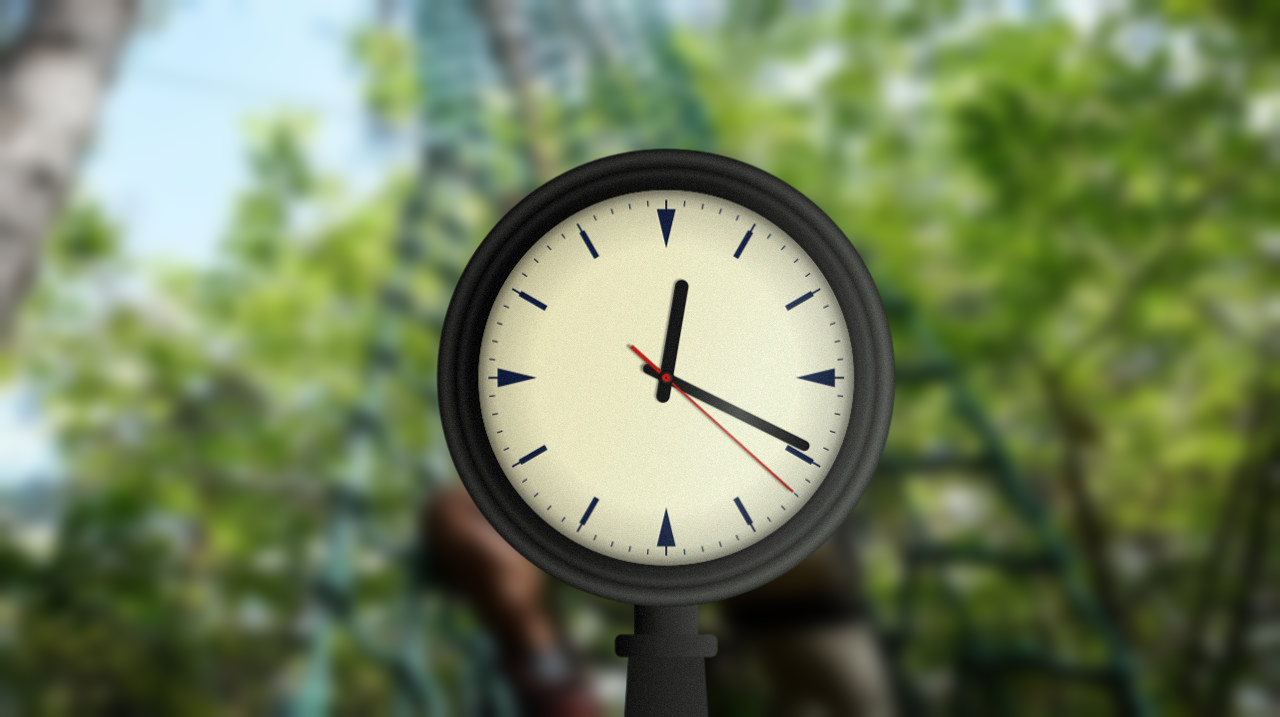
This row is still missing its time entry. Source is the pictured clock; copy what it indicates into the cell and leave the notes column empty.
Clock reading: 12:19:22
